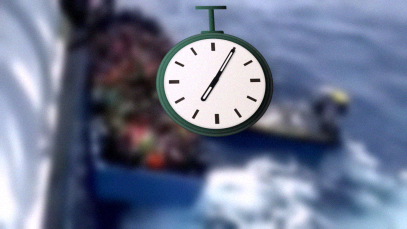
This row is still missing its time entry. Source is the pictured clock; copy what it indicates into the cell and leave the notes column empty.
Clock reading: 7:05
